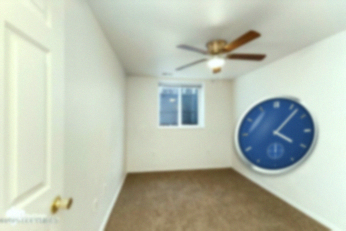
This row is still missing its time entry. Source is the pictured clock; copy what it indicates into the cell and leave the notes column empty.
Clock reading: 4:07
